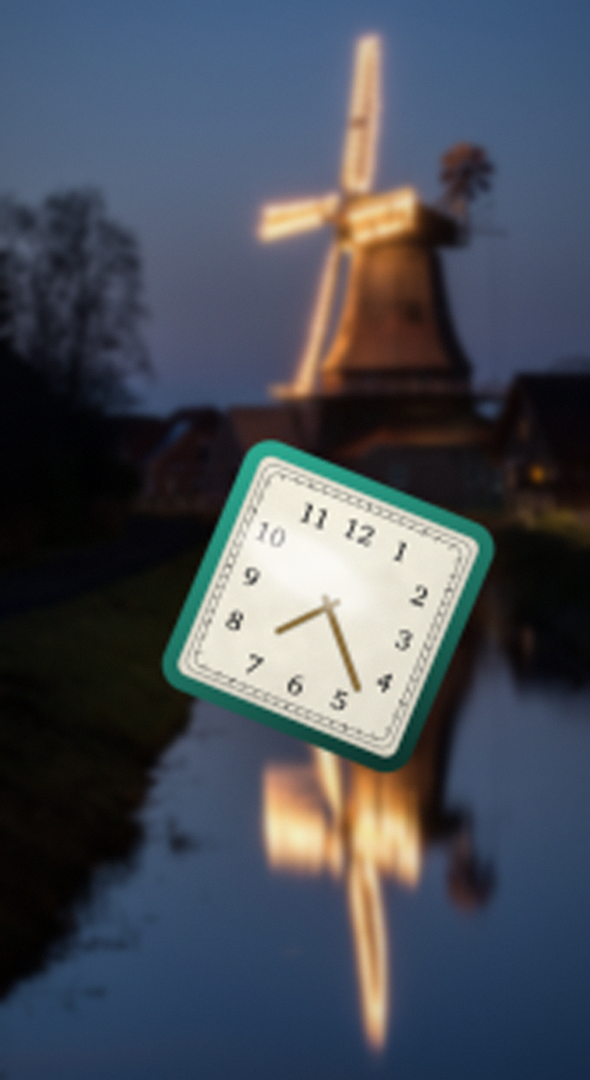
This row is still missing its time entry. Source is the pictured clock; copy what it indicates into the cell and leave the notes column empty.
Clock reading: 7:23
